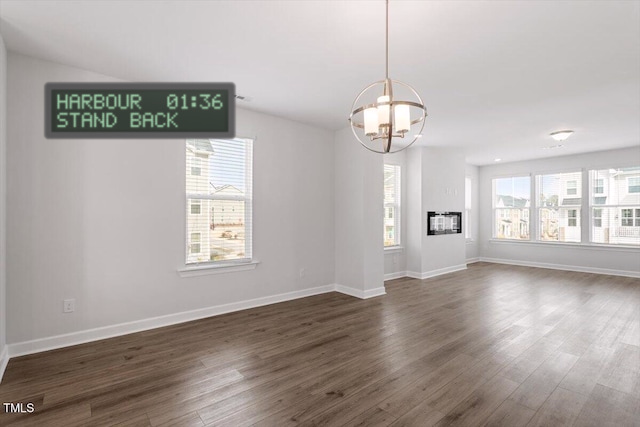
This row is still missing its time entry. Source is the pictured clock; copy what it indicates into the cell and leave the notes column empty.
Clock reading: 1:36
